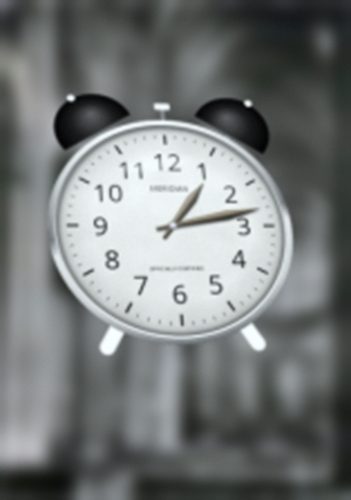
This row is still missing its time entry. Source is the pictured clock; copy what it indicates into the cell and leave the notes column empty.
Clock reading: 1:13
